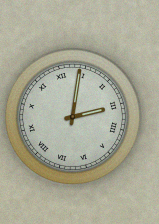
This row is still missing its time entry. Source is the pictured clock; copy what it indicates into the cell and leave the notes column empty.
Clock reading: 3:04
